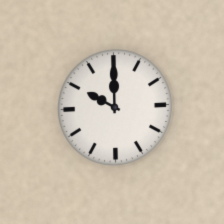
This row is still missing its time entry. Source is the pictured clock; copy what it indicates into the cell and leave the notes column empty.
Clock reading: 10:00
